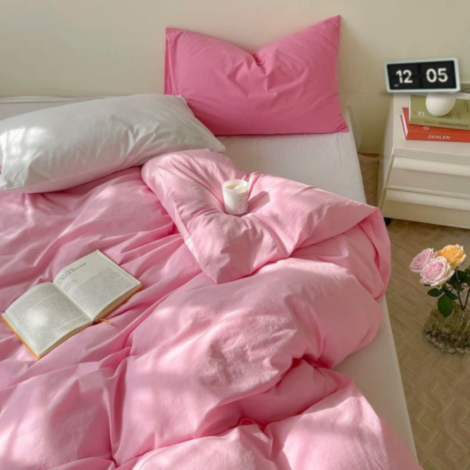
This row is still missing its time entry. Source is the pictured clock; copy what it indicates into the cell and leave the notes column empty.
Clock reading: 12:05
